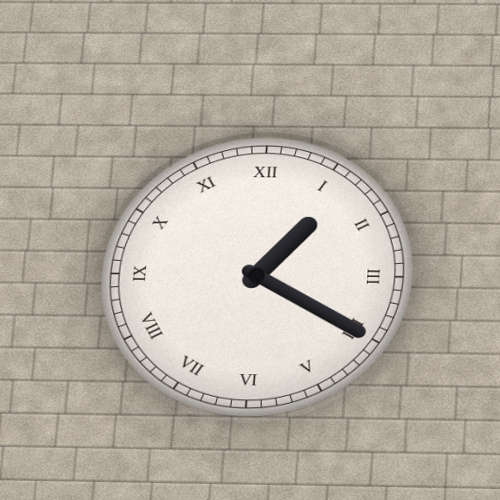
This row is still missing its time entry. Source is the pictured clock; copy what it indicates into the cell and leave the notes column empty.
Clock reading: 1:20
